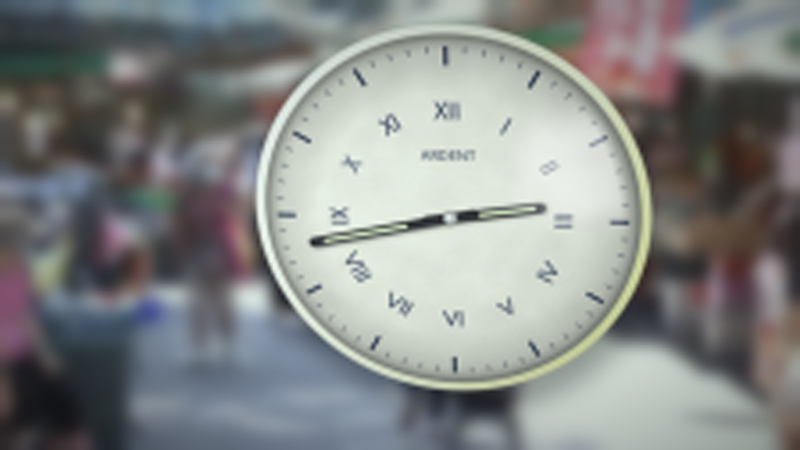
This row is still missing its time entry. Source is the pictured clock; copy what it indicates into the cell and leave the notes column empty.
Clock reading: 2:43
